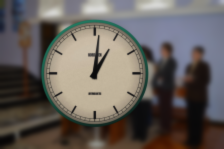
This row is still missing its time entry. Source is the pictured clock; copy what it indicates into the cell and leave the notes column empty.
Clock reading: 1:01
